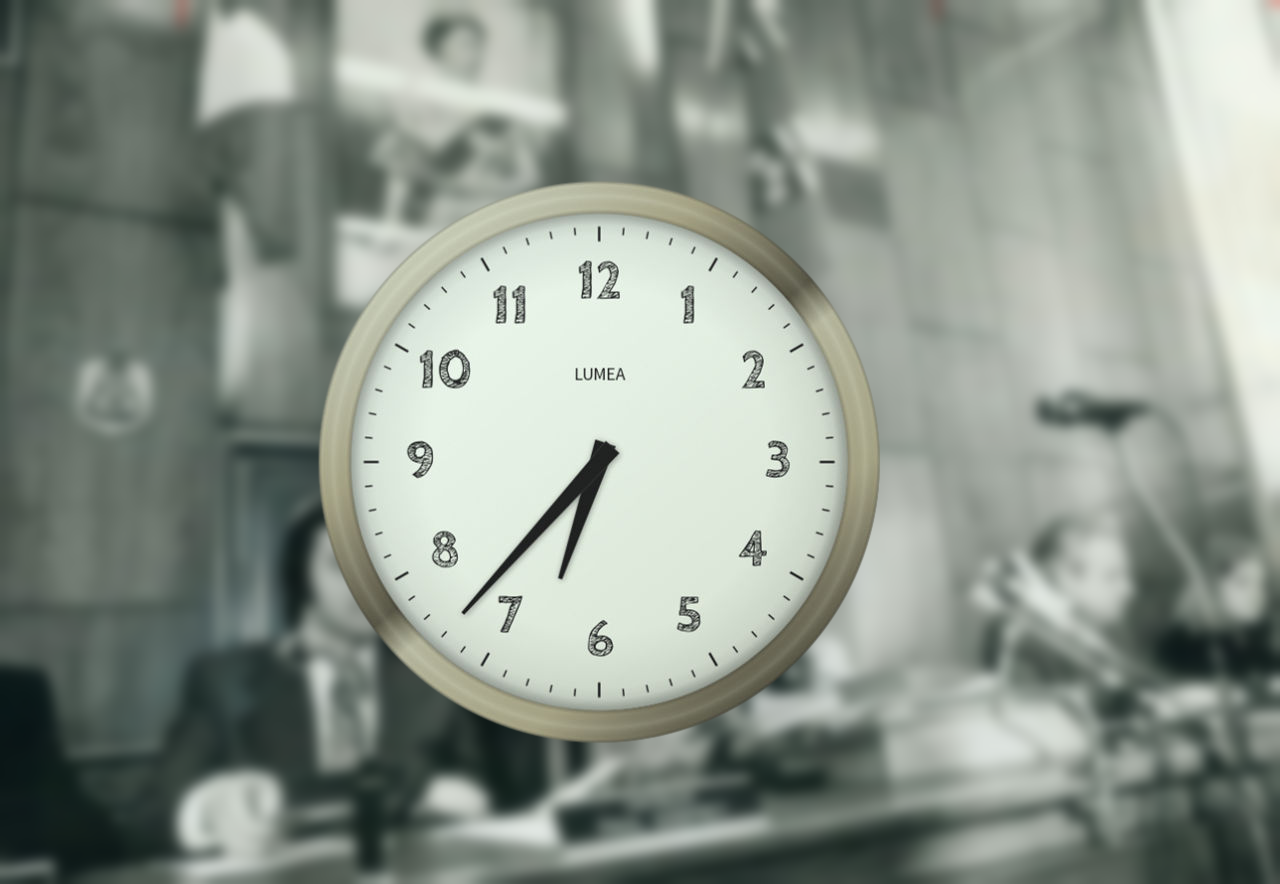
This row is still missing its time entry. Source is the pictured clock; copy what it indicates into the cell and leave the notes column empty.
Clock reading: 6:37
